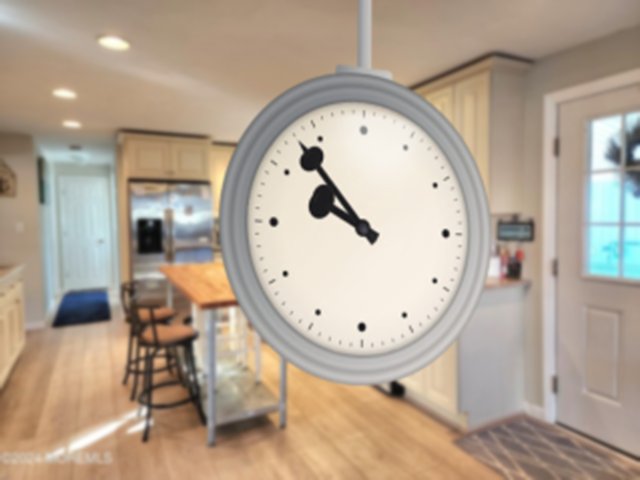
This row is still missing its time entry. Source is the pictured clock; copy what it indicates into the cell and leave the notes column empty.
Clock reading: 9:53
